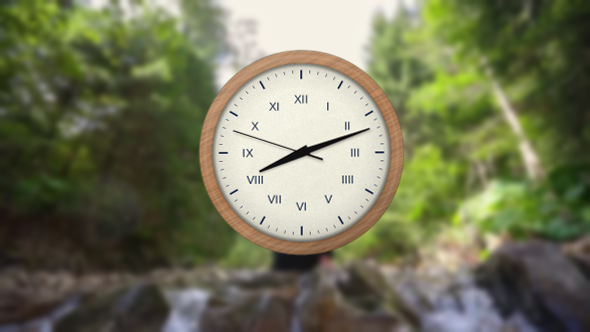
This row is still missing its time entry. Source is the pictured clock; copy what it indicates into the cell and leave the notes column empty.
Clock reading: 8:11:48
